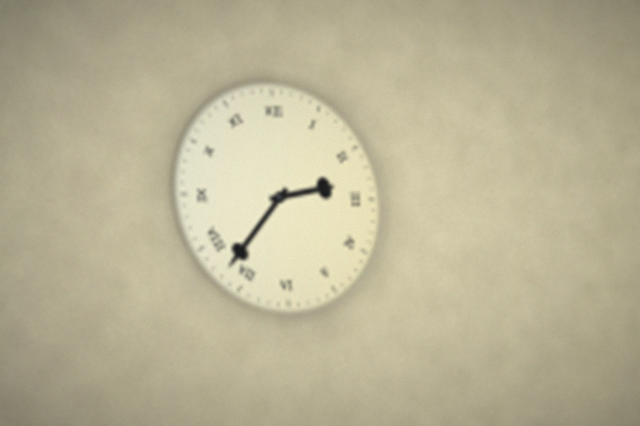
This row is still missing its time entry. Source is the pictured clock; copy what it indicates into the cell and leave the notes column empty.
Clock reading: 2:37
